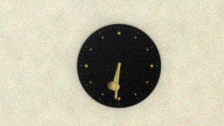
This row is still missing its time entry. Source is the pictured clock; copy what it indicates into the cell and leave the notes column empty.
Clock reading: 6:31
